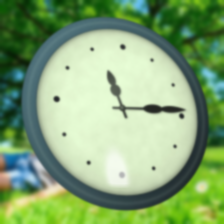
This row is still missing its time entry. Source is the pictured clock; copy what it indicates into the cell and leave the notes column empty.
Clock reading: 11:14
